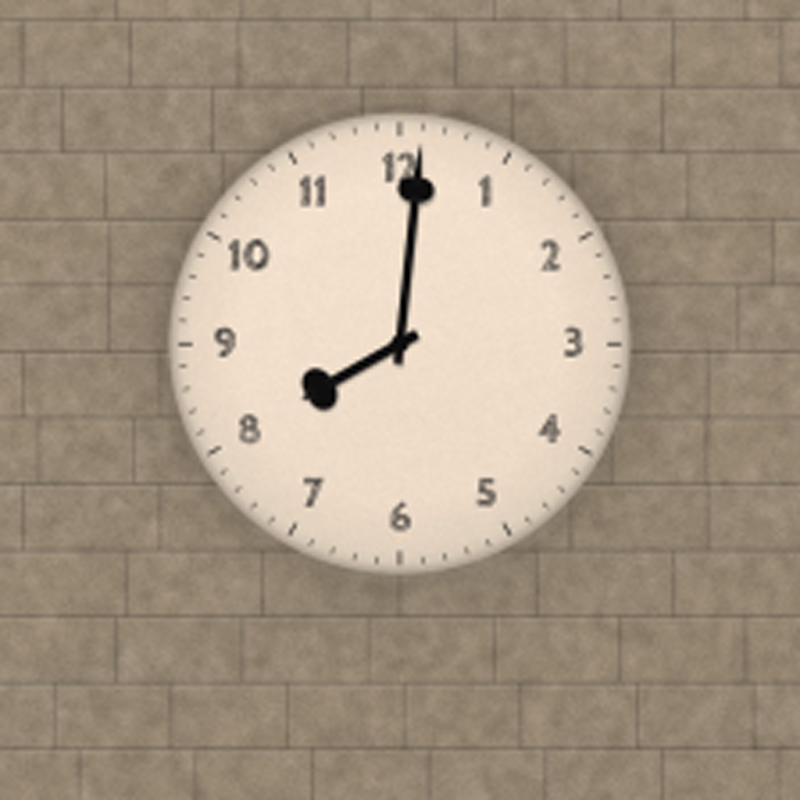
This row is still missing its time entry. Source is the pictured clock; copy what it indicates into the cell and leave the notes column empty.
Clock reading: 8:01
